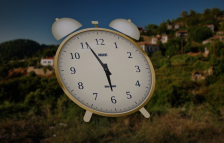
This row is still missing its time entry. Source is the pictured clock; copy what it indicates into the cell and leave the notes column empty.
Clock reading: 5:56
